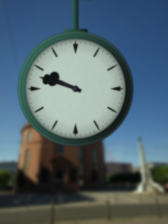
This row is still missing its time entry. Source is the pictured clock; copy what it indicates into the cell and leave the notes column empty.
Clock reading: 9:48
